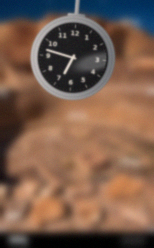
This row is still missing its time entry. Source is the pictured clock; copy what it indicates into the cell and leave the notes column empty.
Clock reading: 6:47
